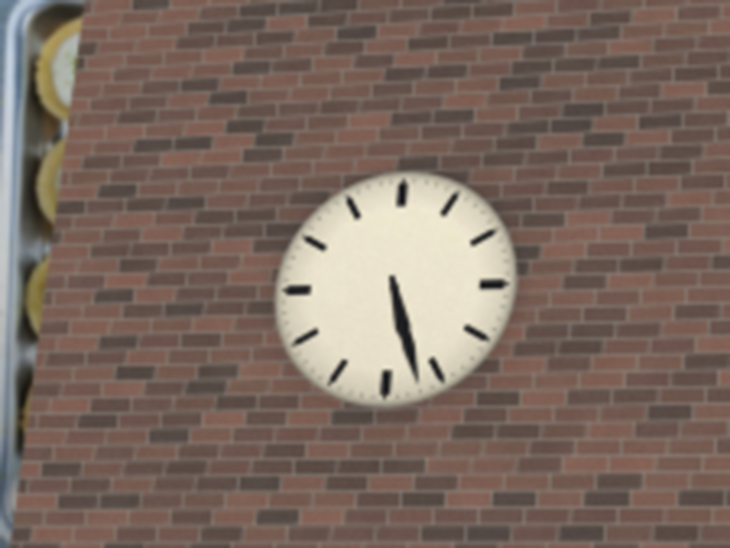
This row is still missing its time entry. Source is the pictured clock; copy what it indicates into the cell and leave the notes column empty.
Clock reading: 5:27
